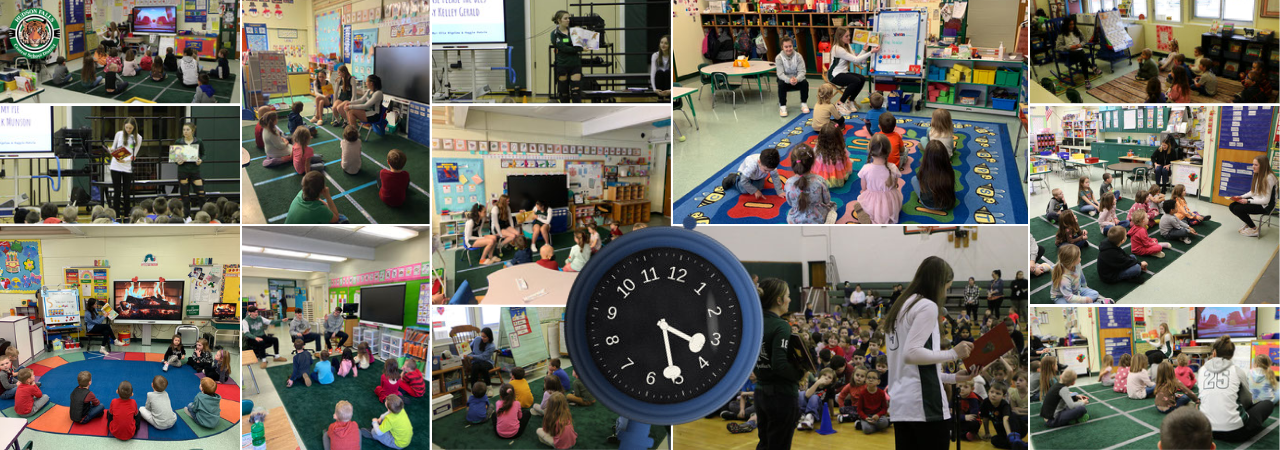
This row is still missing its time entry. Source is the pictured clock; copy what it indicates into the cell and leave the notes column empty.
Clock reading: 3:26
